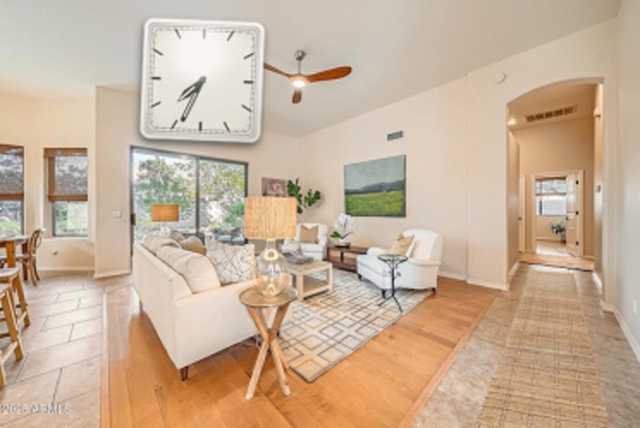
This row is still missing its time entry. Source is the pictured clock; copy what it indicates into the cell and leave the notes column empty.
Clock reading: 7:34
